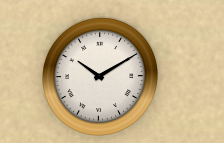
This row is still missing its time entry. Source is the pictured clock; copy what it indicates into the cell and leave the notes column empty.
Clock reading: 10:10
